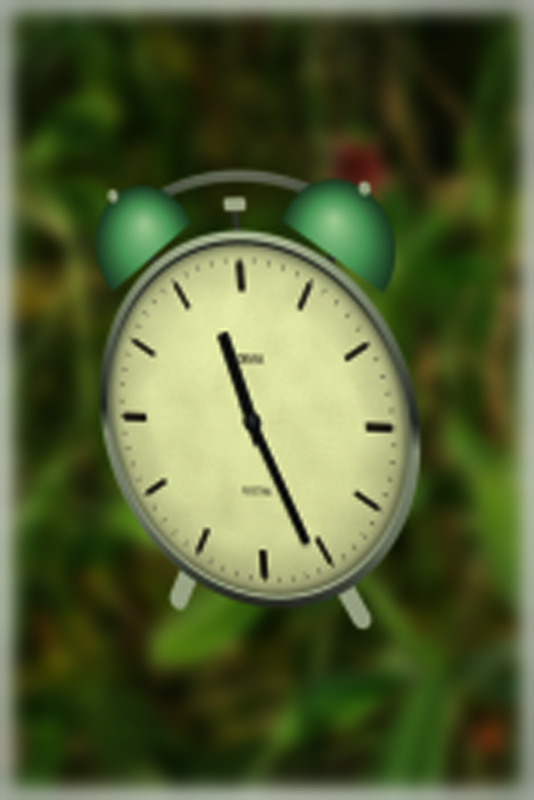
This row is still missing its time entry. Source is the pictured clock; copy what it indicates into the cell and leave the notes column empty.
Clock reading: 11:26
